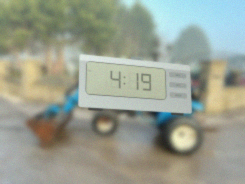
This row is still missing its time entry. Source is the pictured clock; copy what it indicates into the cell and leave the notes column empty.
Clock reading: 4:19
